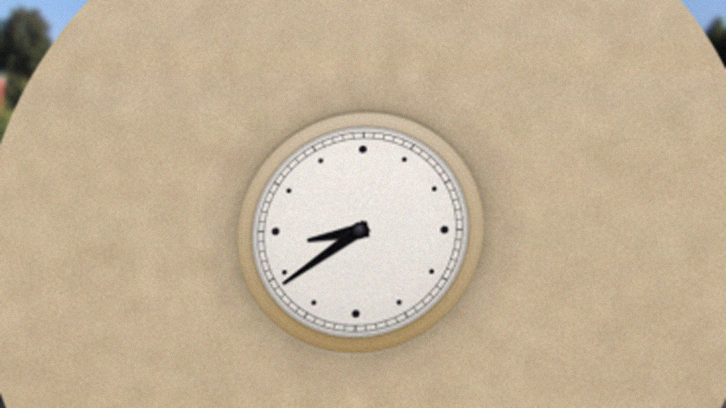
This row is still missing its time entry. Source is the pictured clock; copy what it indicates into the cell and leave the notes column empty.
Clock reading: 8:39
